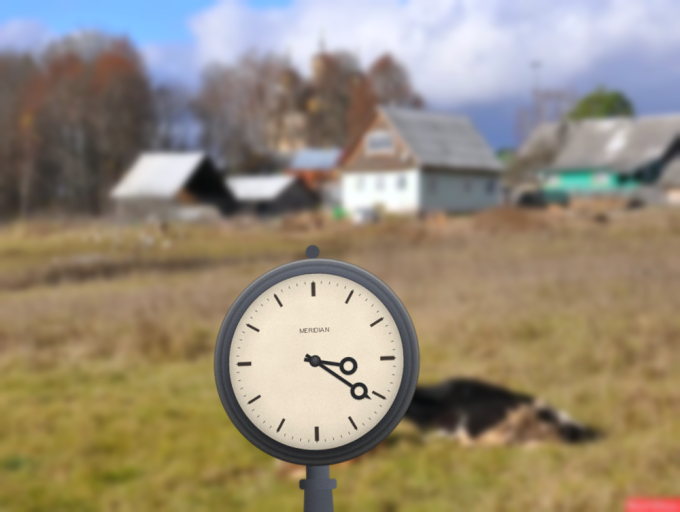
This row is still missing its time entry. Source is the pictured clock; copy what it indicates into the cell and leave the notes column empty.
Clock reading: 3:21
